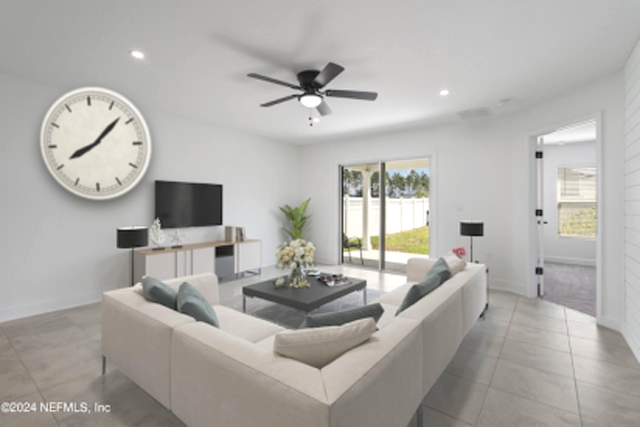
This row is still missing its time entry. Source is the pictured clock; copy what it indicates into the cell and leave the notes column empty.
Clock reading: 8:08
